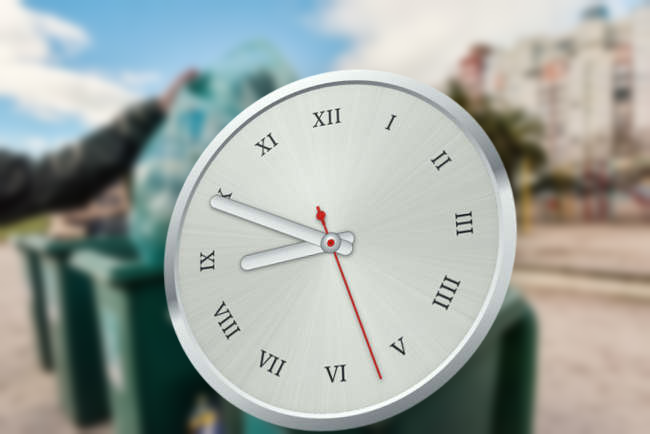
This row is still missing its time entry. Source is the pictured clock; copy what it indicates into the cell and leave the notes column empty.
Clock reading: 8:49:27
